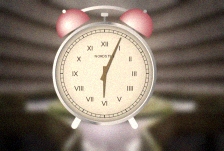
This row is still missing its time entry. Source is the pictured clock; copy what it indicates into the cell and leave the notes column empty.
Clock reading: 6:04
